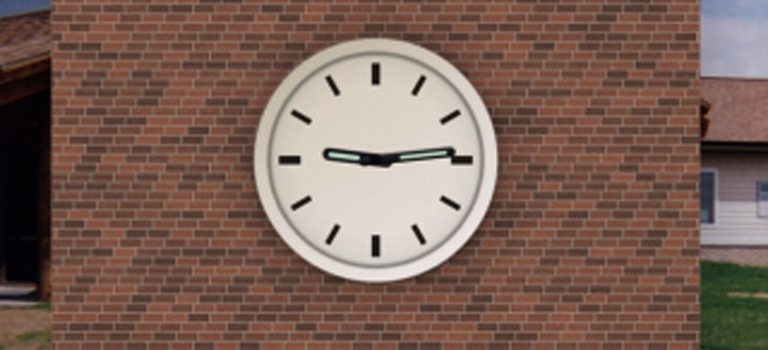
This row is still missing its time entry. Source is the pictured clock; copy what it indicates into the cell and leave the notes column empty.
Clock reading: 9:14
